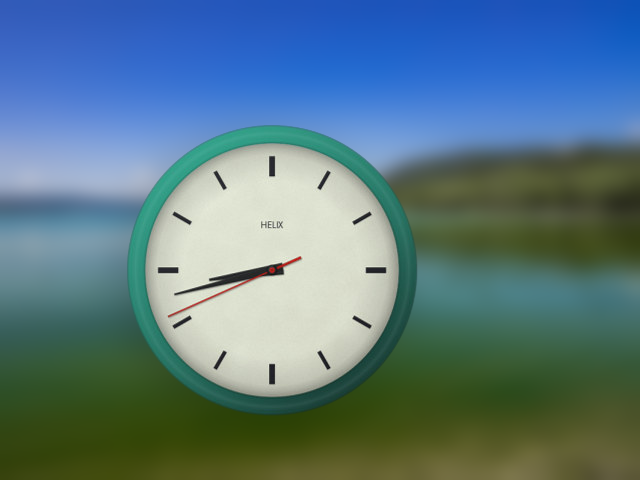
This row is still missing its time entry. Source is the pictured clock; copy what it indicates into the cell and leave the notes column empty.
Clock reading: 8:42:41
